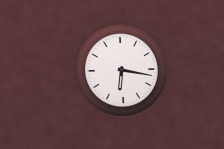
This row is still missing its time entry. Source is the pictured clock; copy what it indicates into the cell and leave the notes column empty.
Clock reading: 6:17
